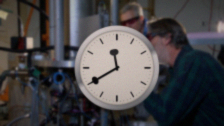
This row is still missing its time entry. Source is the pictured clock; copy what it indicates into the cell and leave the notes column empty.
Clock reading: 11:40
